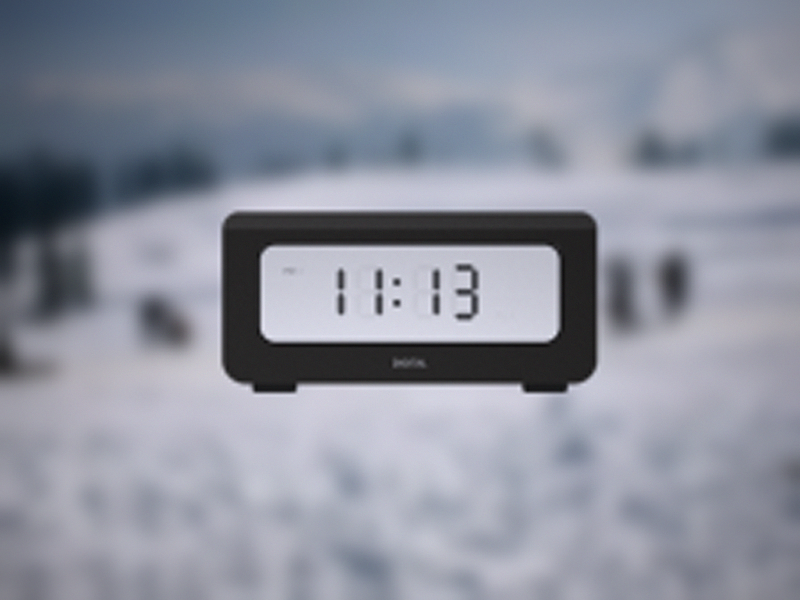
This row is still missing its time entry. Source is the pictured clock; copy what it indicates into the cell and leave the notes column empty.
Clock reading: 11:13
